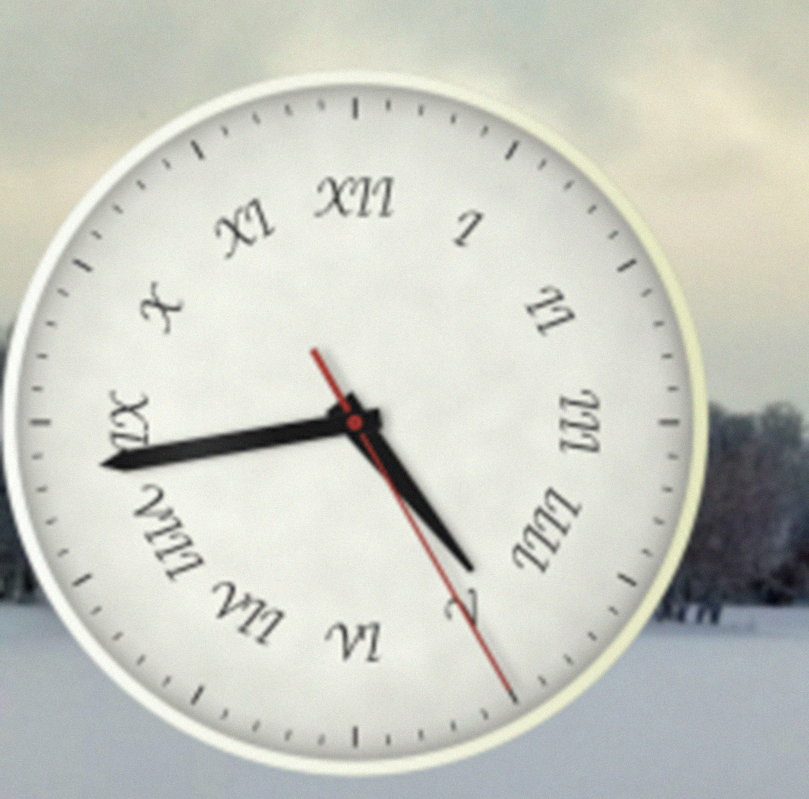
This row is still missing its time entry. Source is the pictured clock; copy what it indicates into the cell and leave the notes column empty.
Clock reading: 4:43:25
